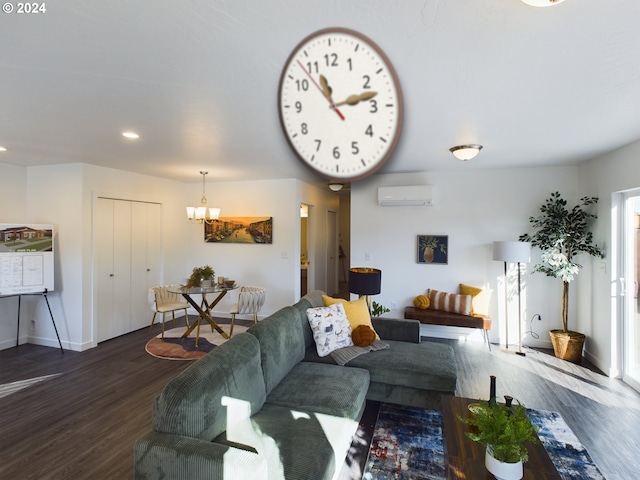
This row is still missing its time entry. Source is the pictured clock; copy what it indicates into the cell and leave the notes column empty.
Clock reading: 11:12:53
